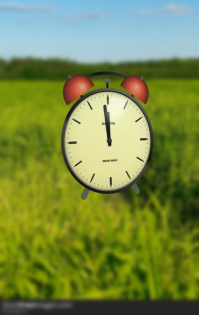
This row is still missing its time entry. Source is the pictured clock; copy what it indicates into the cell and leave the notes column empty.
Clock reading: 11:59
